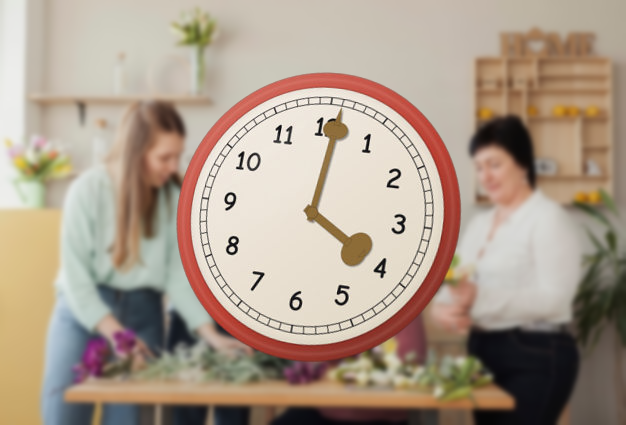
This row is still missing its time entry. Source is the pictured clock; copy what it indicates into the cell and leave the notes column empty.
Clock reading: 4:01
